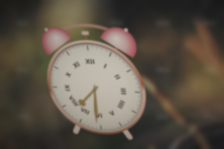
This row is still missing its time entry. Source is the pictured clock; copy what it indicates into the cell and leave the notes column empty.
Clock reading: 7:31
